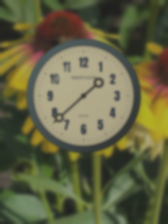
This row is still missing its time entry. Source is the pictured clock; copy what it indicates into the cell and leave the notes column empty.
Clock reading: 1:38
